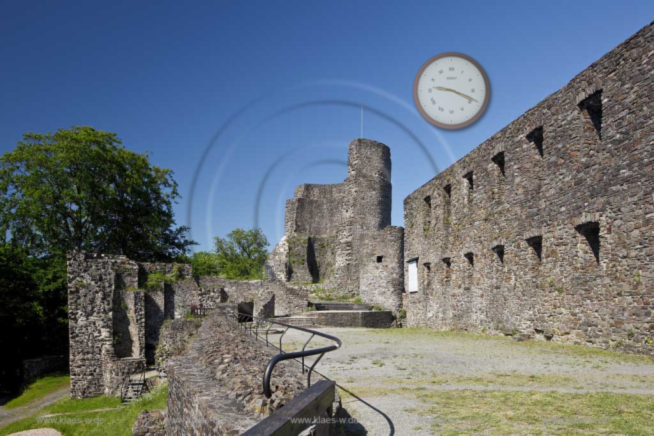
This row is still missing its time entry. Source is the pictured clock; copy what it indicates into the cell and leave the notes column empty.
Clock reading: 9:19
